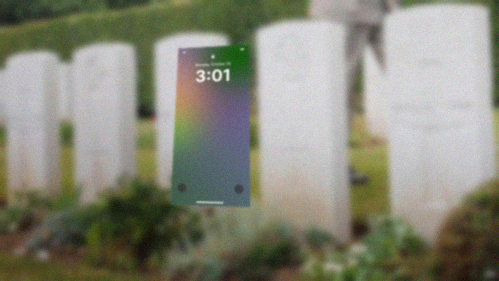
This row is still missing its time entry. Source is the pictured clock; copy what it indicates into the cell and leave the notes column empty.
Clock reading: 3:01
